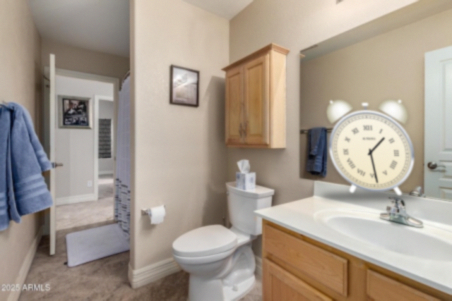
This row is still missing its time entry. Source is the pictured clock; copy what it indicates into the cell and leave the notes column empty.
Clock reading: 1:29
